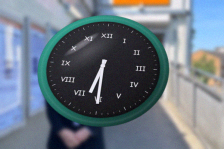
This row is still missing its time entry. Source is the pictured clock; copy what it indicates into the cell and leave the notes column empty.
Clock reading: 6:30
